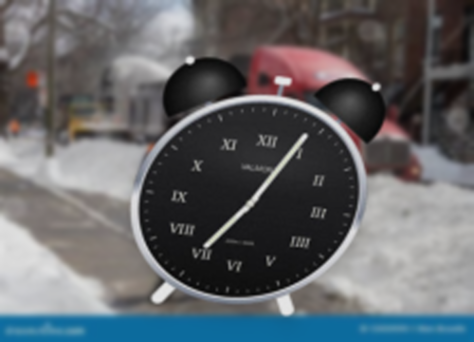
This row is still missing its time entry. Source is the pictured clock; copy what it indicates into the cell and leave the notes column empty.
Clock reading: 7:04
